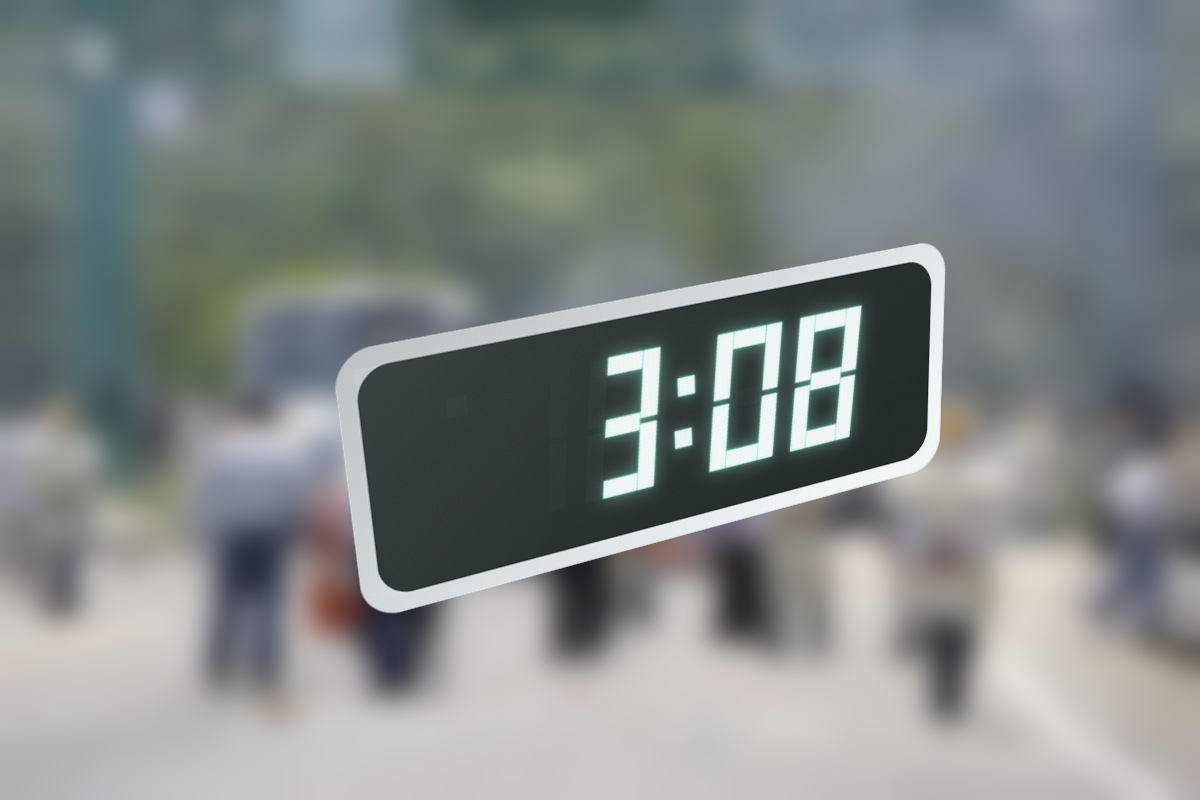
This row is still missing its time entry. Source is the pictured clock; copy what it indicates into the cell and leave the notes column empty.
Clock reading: 3:08
